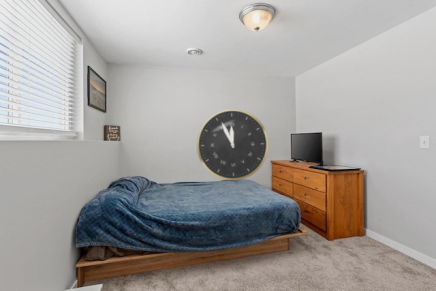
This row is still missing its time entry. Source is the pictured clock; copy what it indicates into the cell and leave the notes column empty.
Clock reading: 11:56
